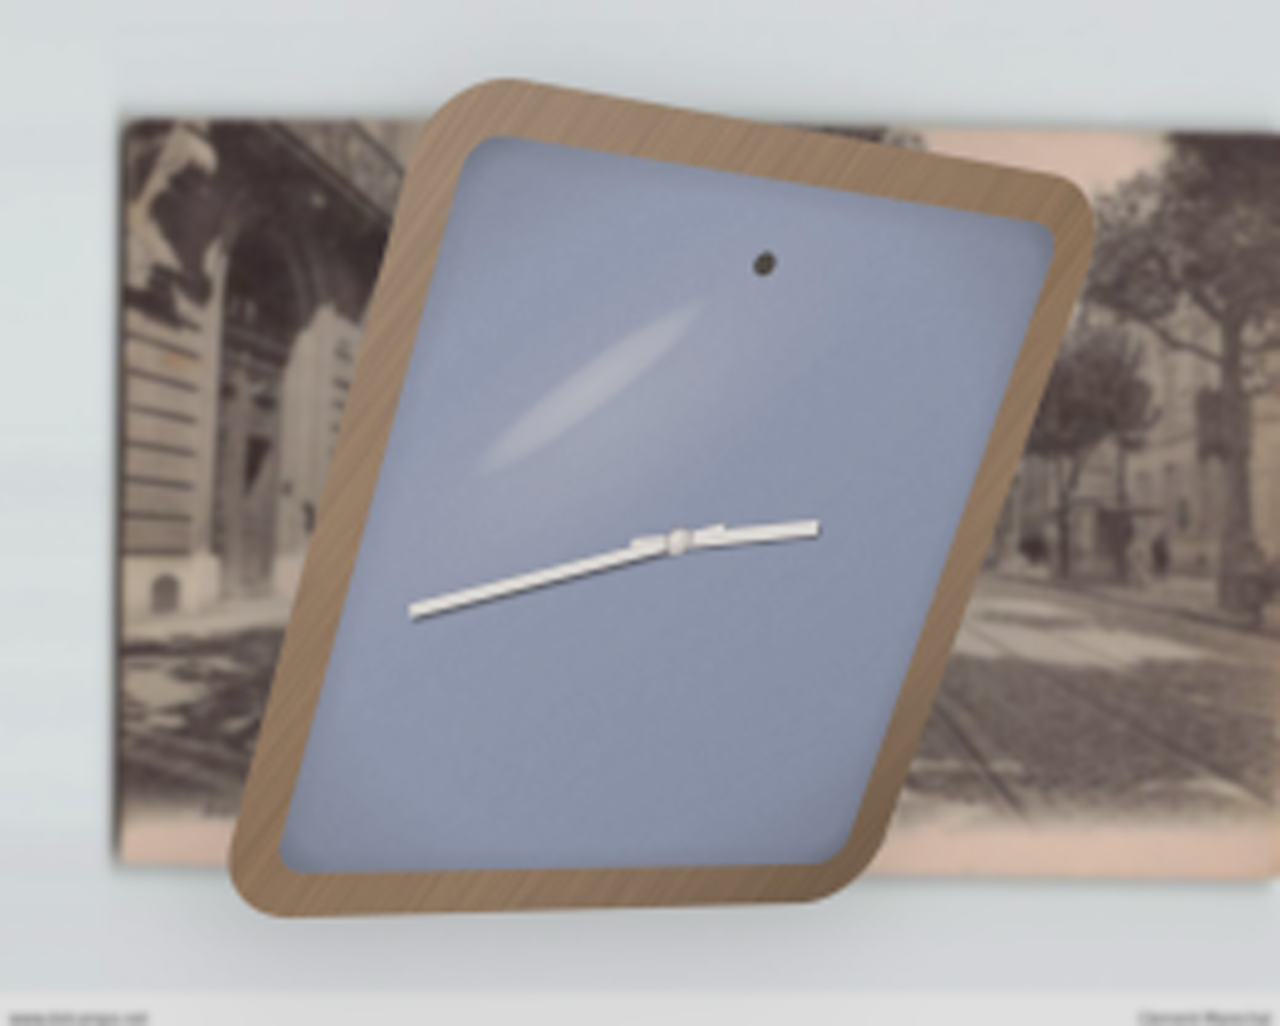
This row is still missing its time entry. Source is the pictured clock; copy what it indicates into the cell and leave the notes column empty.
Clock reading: 2:42
